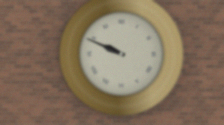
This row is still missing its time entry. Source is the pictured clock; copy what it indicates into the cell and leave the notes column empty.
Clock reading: 9:49
